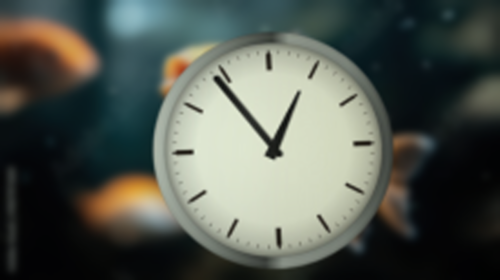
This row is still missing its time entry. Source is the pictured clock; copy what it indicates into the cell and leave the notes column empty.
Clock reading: 12:54
